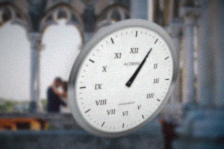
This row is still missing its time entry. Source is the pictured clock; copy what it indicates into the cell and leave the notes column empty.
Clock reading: 1:05
